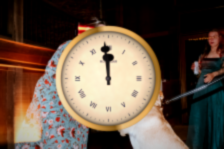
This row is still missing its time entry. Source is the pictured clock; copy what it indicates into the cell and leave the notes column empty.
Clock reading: 11:59
